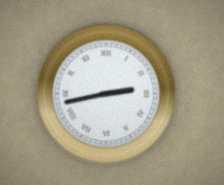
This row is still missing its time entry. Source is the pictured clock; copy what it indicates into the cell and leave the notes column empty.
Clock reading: 2:43
